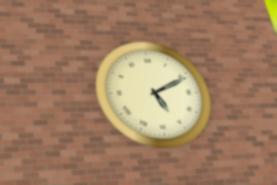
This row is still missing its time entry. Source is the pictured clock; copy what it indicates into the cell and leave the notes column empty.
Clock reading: 5:11
